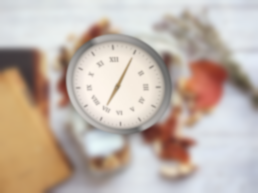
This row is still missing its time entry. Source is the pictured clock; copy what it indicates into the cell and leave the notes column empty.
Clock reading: 7:05
